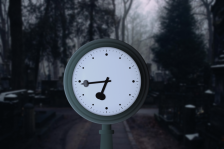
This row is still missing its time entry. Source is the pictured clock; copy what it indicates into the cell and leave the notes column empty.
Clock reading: 6:44
